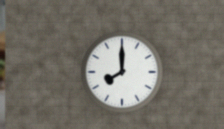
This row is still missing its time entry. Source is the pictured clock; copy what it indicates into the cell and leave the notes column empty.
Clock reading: 8:00
